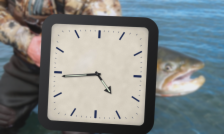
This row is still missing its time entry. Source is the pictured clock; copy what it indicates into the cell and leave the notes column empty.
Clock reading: 4:44
